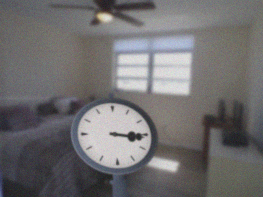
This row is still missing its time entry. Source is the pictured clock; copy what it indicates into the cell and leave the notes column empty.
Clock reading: 3:16
